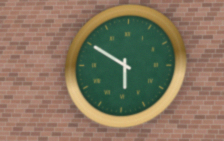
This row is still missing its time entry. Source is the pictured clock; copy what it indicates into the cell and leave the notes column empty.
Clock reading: 5:50
